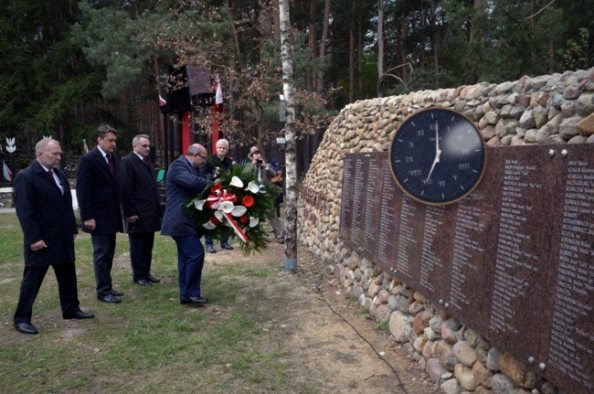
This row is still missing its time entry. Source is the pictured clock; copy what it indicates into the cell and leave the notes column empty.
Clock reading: 7:01
